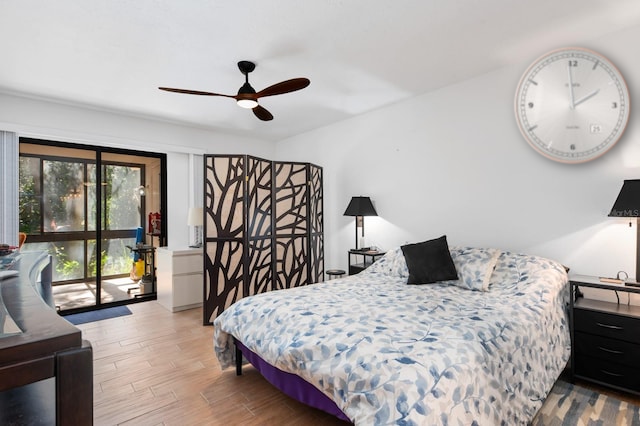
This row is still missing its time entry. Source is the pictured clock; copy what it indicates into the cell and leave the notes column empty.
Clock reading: 1:59
